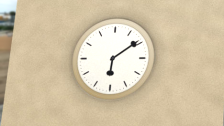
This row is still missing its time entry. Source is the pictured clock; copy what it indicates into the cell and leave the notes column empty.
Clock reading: 6:09
